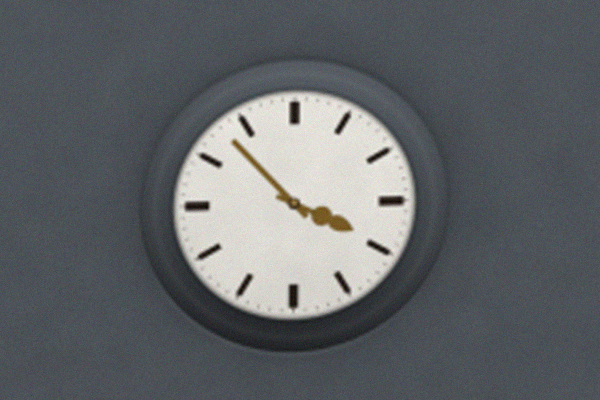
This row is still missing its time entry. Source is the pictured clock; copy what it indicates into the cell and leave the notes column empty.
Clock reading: 3:53
